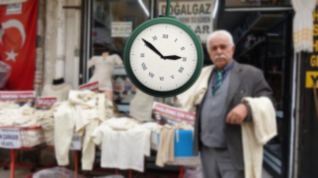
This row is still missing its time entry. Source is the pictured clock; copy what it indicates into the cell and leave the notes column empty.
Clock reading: 2:51
